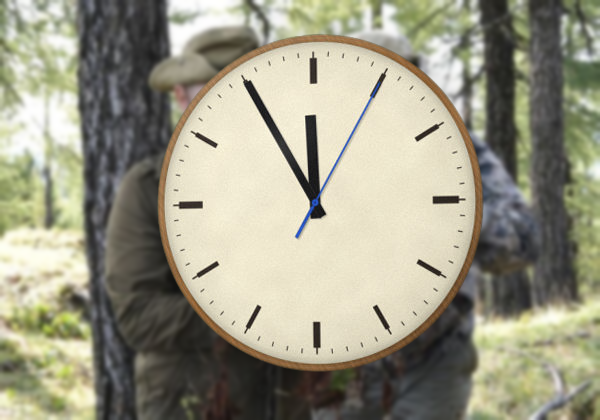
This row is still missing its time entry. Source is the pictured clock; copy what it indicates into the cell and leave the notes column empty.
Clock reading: 11:55:05
